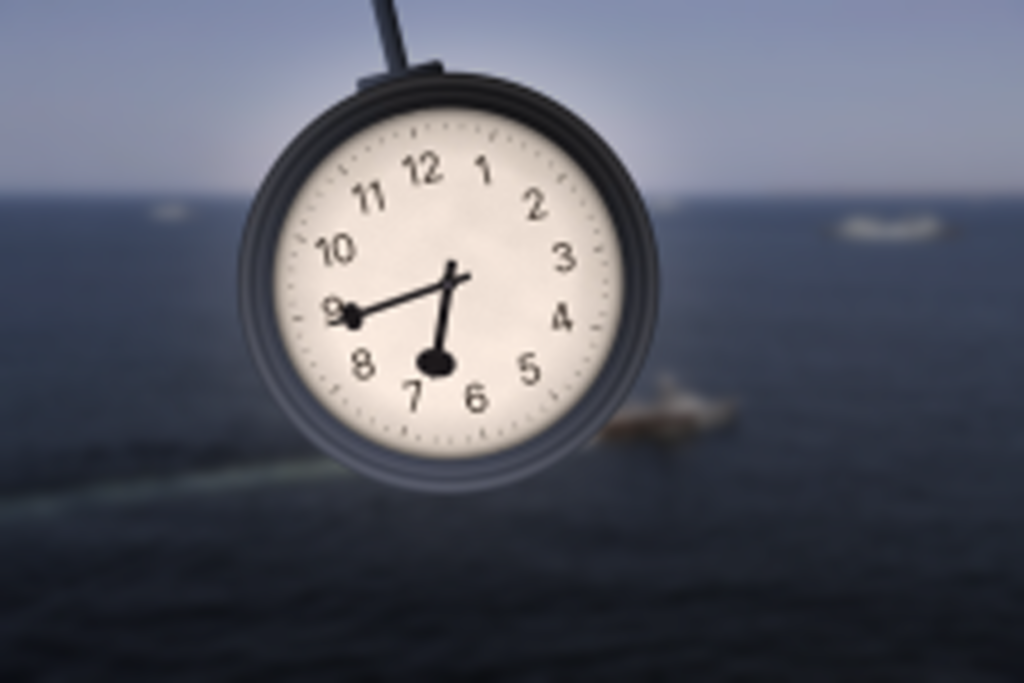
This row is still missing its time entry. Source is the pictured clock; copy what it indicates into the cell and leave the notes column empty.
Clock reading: 6:44
